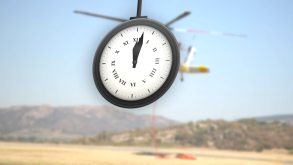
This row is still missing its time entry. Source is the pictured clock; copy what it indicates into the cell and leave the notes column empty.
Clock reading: 12:02
